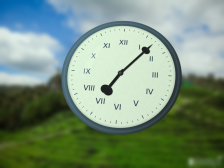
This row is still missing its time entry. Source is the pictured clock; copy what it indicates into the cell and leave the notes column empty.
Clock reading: 7:07
